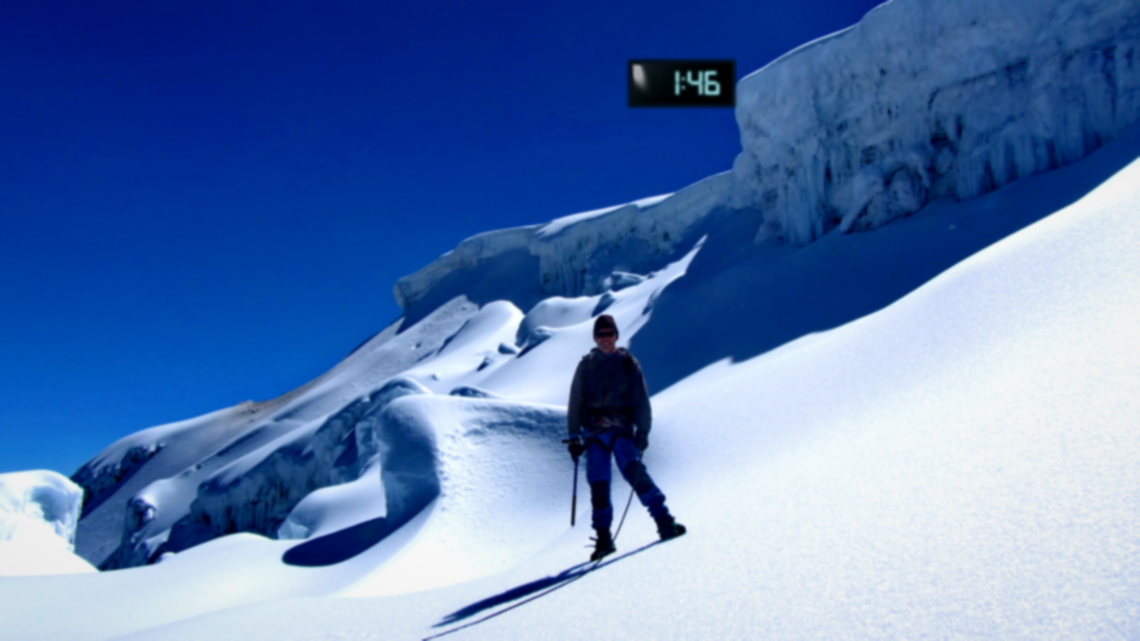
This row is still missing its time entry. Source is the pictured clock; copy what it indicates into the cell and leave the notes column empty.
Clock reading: 1:46
